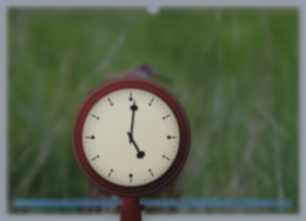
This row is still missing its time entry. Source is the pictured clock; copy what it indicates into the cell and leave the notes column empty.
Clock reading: 5:01
